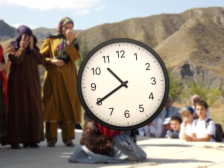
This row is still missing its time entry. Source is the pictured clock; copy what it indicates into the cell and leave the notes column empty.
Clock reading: 10:40
